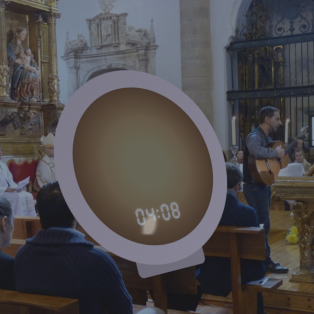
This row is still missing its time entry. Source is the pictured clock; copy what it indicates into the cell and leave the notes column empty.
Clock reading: 4:08
